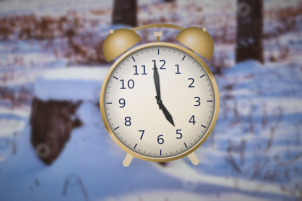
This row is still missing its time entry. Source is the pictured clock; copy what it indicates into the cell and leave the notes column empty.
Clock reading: 4:59
